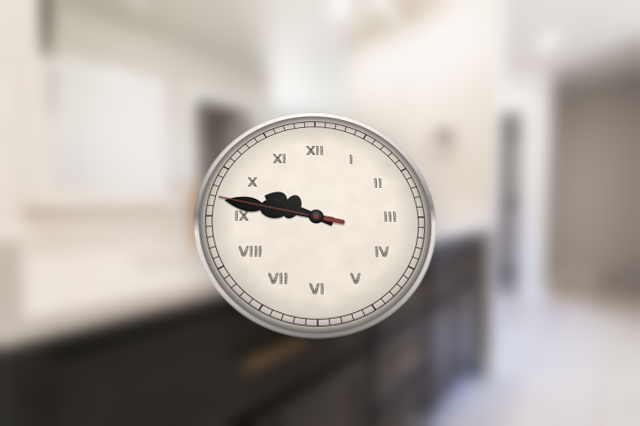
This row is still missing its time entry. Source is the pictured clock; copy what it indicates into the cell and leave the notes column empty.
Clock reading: 9:46:47
